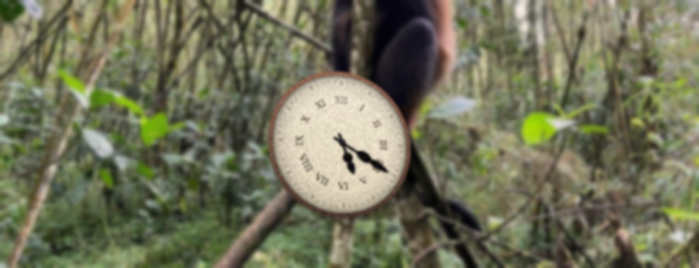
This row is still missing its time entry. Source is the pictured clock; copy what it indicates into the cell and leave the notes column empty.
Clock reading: 5:20
